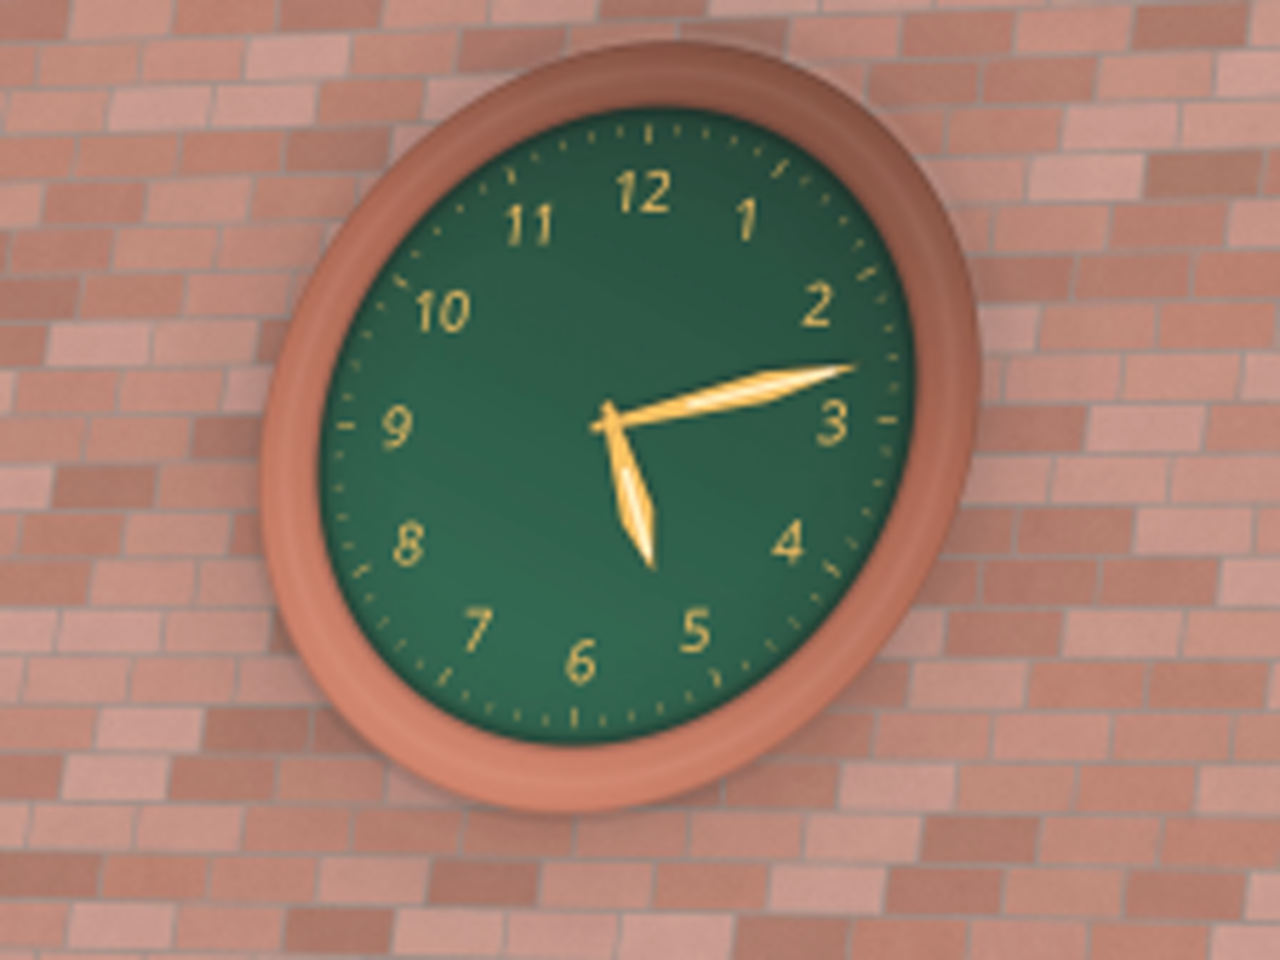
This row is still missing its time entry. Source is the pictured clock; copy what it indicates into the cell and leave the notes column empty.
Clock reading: 5:13
